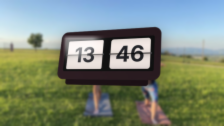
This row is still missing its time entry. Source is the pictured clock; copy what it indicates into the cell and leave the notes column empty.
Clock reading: 13:46
